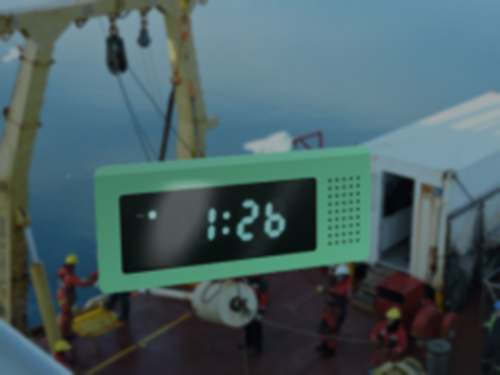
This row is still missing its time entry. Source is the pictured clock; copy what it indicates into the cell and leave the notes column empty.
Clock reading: 1:26
